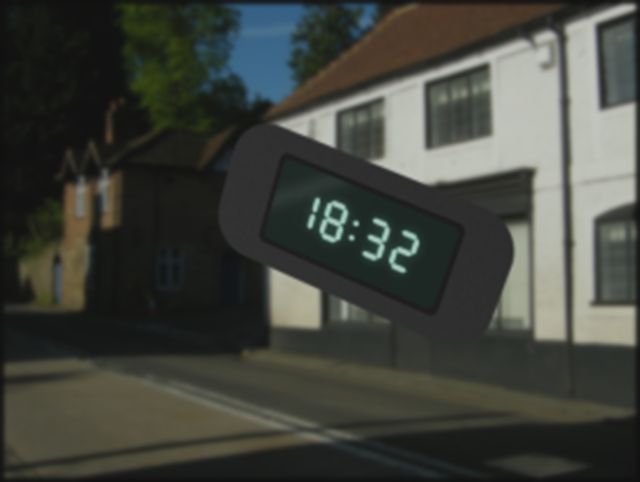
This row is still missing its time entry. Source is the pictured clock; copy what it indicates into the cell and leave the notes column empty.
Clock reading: 18:32
